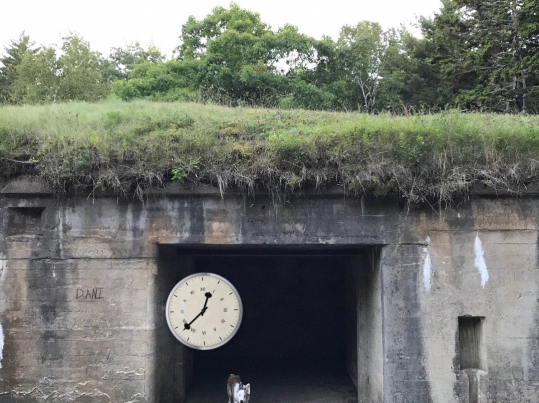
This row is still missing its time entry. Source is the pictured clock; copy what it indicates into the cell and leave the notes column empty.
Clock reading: 12:38
